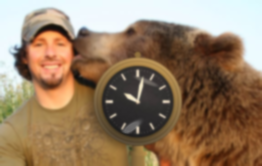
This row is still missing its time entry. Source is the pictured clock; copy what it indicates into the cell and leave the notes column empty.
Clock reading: 10:02
